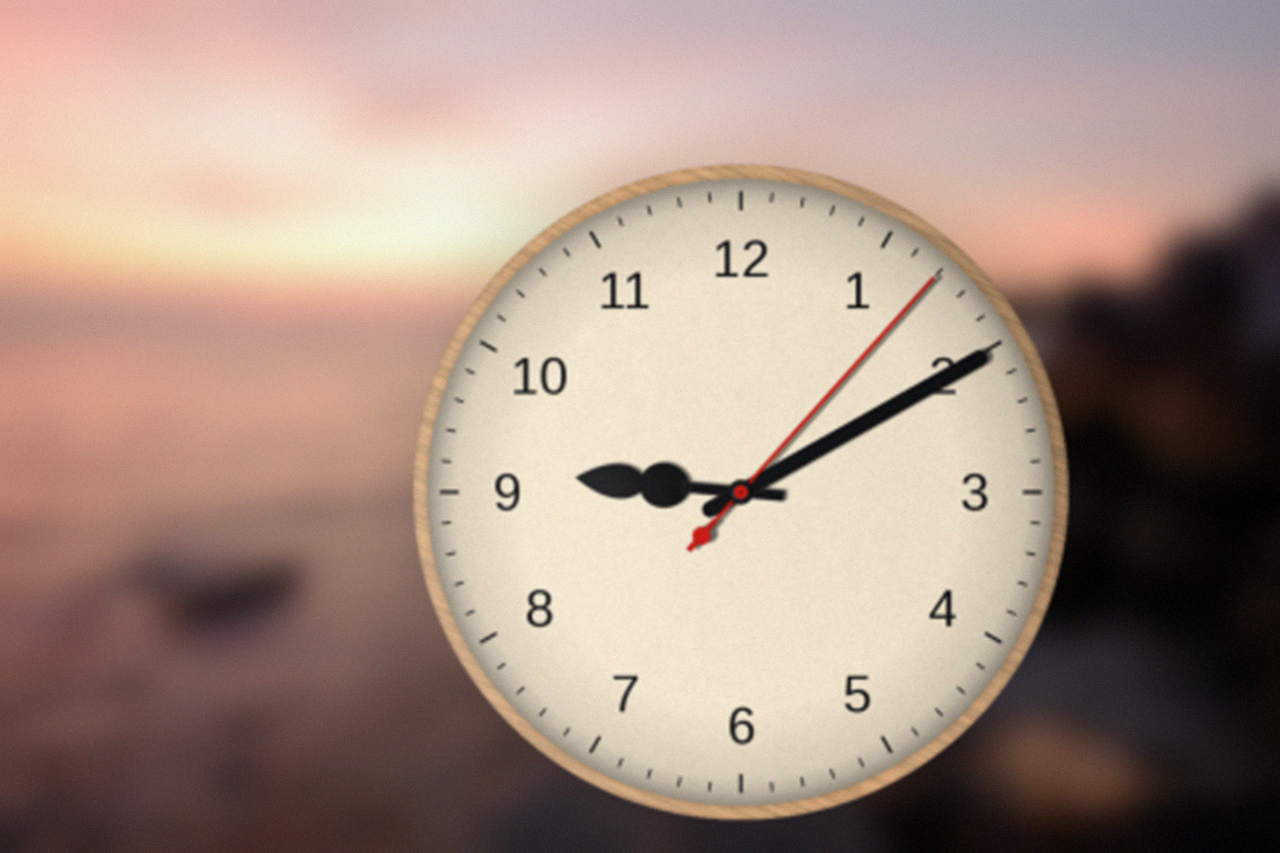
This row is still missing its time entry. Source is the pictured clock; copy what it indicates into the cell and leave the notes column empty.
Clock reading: 9:10:07
